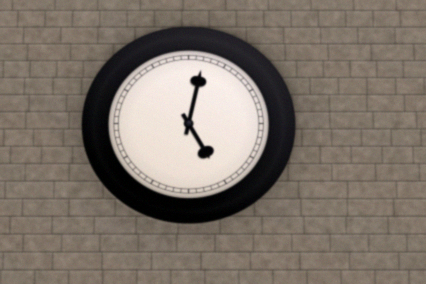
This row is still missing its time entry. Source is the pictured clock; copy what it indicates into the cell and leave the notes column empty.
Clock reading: 5:02
